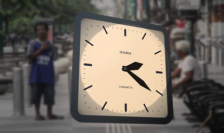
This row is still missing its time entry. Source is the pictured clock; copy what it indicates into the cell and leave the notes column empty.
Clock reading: 2:21
